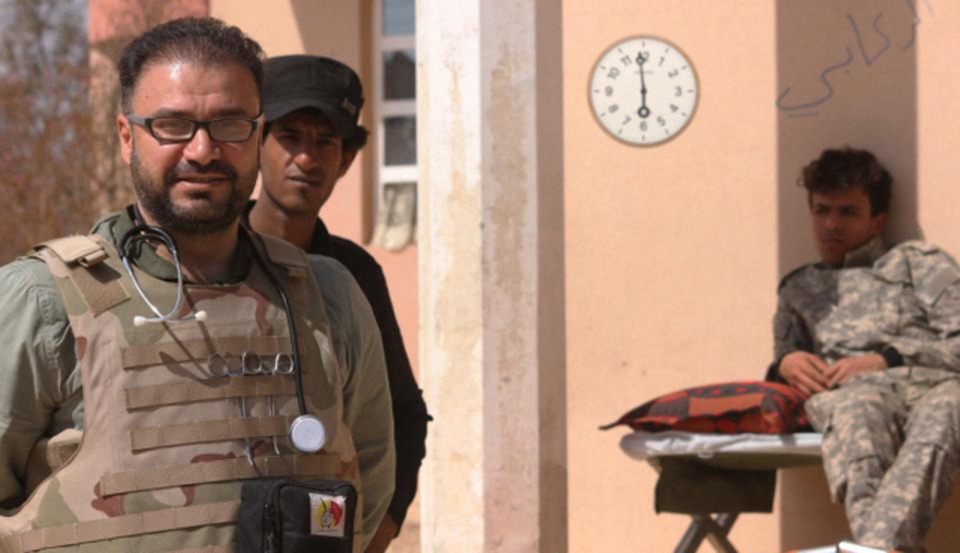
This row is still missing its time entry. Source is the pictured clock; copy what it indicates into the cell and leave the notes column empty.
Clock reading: 5:59
